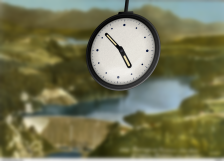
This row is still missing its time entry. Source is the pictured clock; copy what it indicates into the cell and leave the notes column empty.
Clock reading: 4:52
